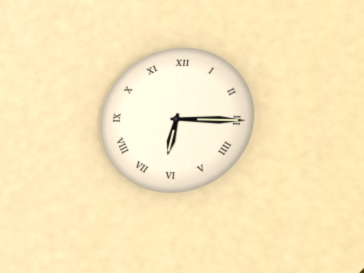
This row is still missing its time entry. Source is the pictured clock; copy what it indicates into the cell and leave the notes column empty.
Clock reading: 6:15
